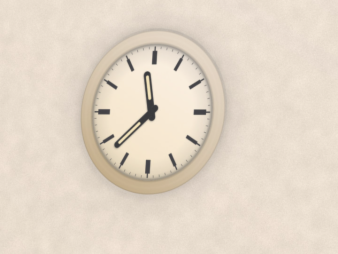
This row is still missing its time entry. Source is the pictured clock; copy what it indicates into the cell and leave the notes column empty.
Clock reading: 11:38
